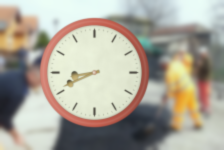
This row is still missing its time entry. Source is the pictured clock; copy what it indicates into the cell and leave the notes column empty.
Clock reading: 8:41
